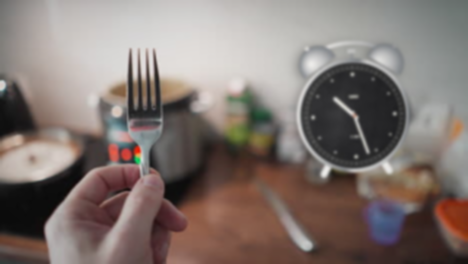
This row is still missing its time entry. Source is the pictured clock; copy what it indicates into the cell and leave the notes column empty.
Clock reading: 10:27
